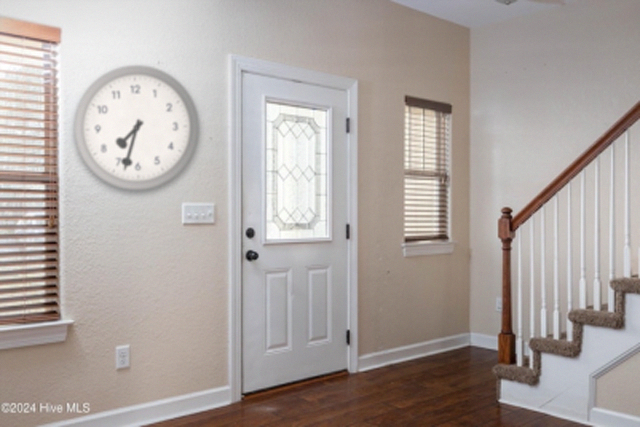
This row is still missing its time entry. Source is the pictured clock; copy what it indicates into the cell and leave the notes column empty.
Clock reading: 7:33
